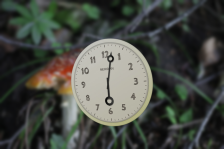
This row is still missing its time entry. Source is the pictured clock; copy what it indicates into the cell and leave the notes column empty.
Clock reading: 6:02
